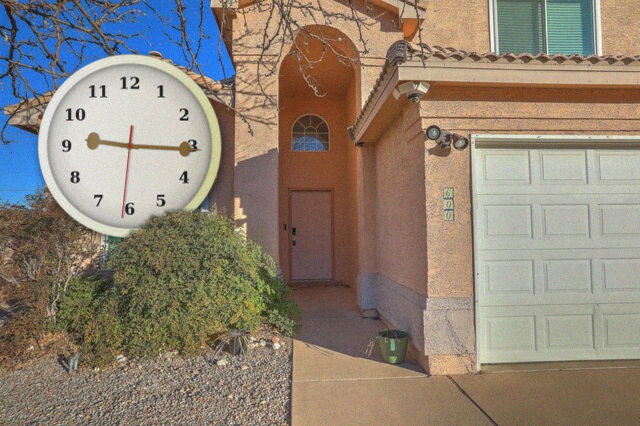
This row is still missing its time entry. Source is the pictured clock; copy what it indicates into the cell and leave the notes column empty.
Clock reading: 9:15:31
